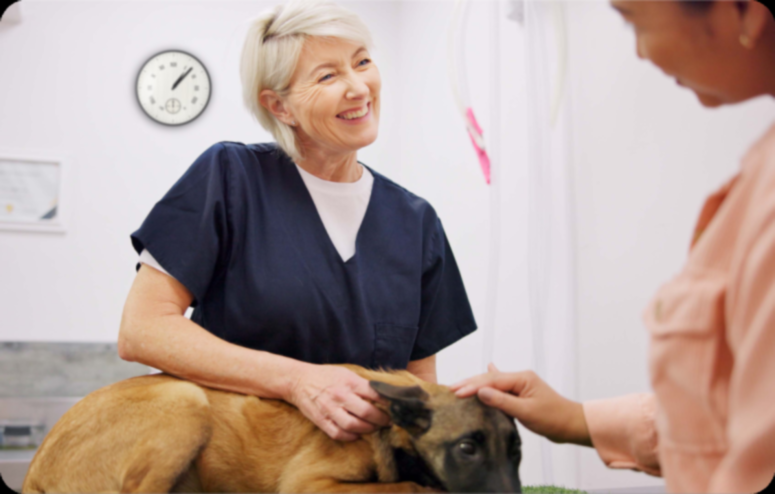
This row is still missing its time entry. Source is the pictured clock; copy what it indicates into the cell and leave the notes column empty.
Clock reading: 1:07
